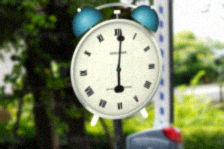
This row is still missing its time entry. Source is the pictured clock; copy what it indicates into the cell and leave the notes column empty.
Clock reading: 6:01
